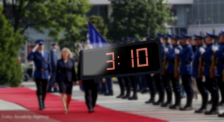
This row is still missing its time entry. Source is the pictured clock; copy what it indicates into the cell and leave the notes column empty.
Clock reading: 3:10
